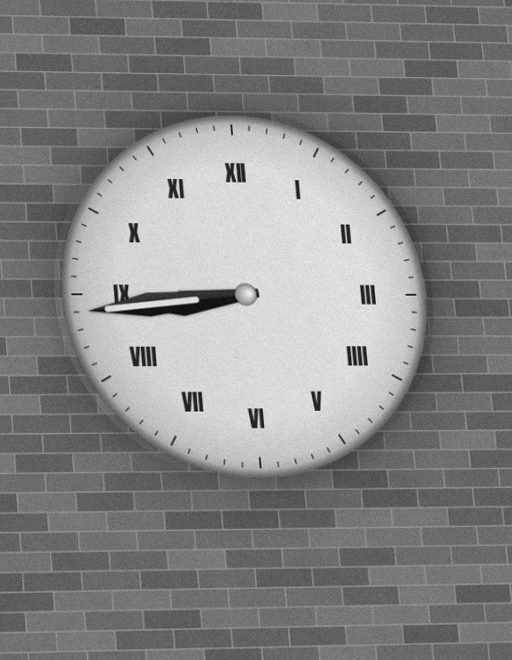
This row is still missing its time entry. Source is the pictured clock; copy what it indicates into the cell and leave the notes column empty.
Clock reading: 8:44
